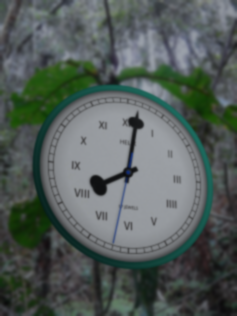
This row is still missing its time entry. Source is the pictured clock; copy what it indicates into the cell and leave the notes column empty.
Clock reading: 8:01:32
